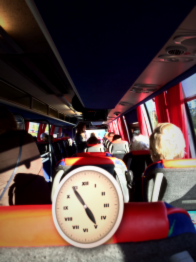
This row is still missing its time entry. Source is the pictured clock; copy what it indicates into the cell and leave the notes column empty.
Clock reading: 4:54
